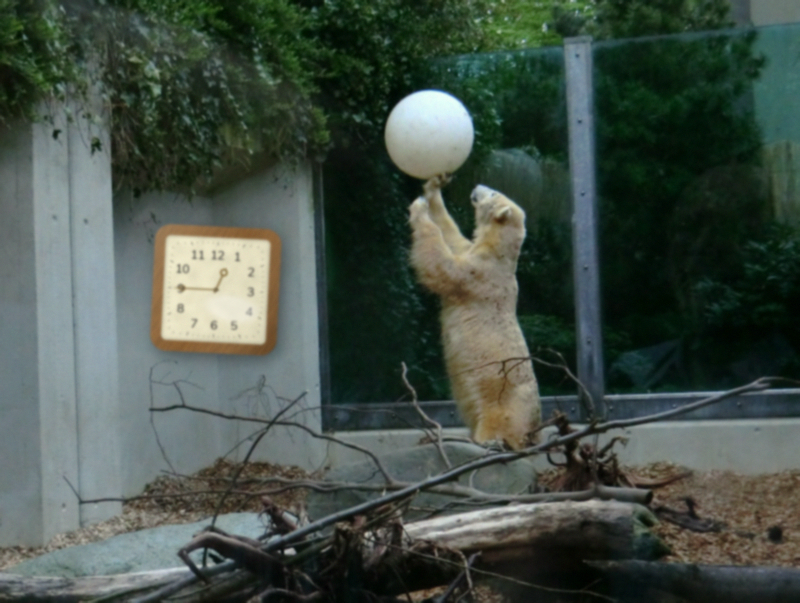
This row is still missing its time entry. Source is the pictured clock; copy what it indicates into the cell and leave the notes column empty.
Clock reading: 12:45
